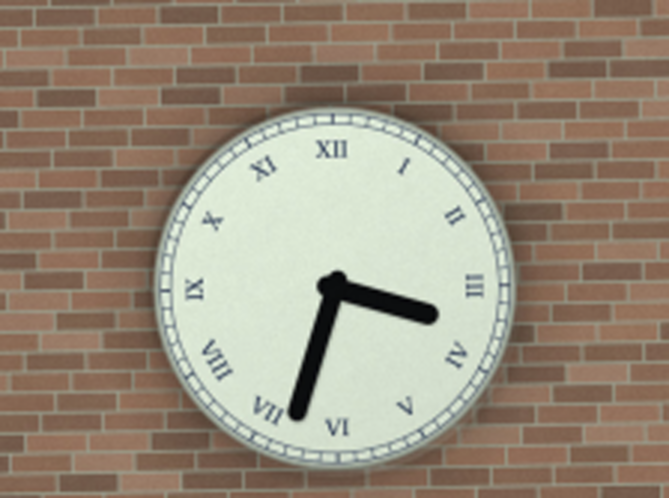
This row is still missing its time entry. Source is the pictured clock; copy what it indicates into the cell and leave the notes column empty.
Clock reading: 3:33
